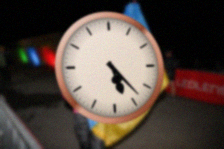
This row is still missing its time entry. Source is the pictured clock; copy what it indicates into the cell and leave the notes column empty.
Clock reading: 5:23
